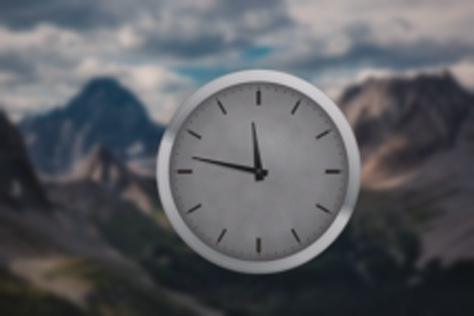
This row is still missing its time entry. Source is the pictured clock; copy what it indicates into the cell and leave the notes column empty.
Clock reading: 11:47
